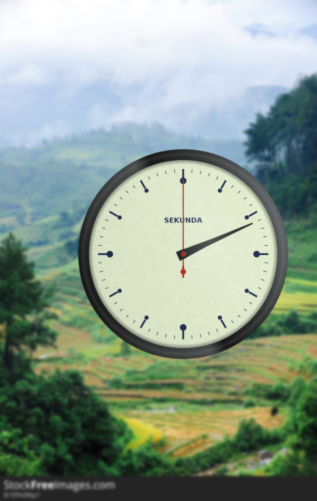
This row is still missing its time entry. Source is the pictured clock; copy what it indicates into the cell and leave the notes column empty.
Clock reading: 2:11:00
